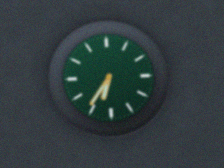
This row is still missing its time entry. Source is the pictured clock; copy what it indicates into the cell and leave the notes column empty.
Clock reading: 6:36
